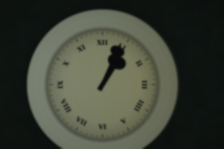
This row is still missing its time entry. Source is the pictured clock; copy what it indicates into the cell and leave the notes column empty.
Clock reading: 1:04
